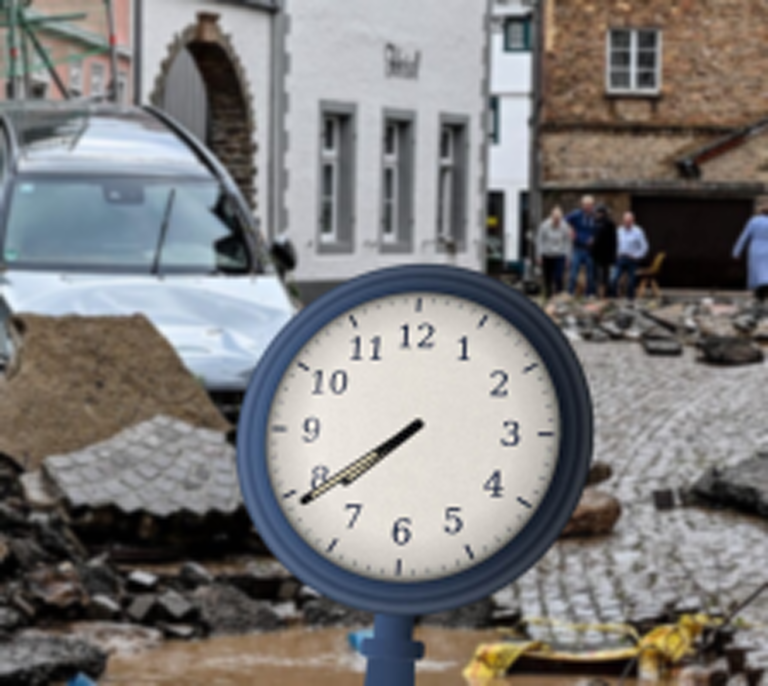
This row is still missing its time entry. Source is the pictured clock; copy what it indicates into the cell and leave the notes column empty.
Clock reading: 7:39
